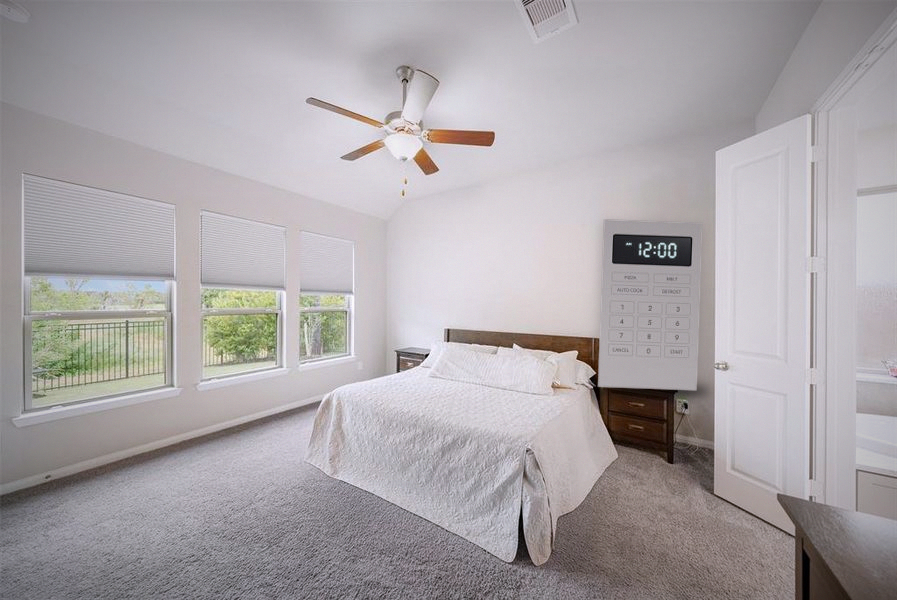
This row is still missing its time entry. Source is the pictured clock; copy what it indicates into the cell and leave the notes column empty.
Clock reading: 12:00
